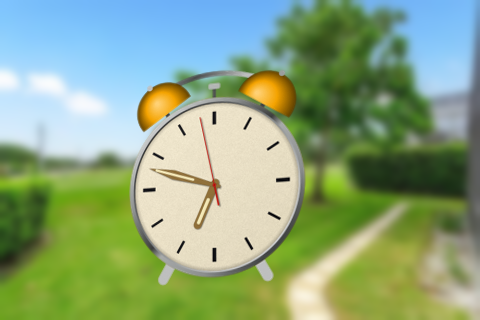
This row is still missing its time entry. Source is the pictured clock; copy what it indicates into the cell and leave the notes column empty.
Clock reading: 6:47:58
